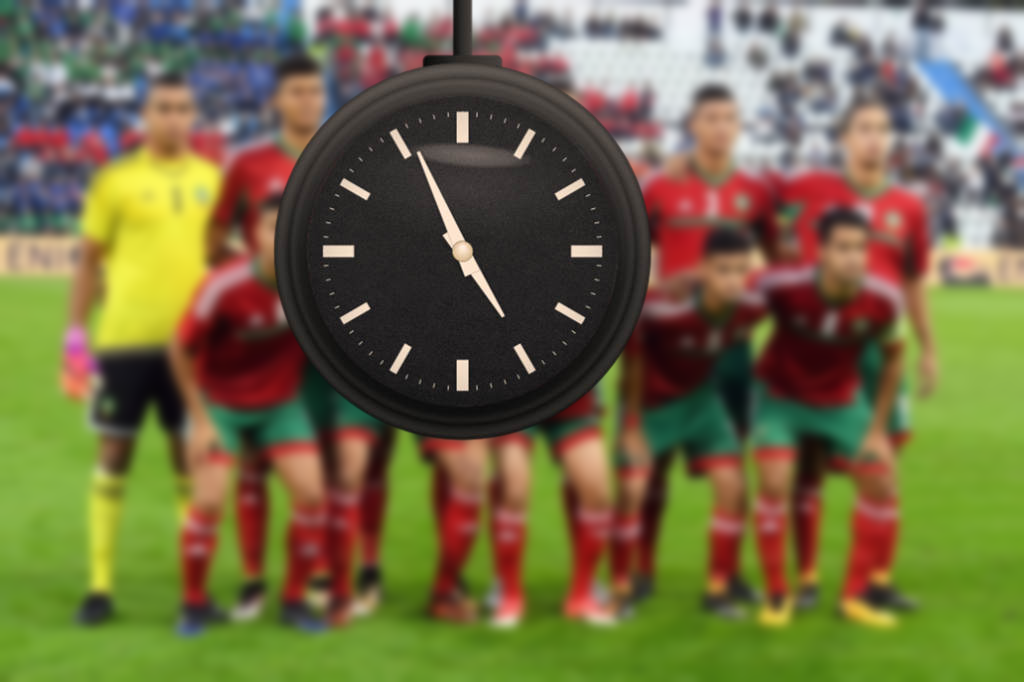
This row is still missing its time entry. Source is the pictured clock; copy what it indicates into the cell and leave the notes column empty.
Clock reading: 4:56
